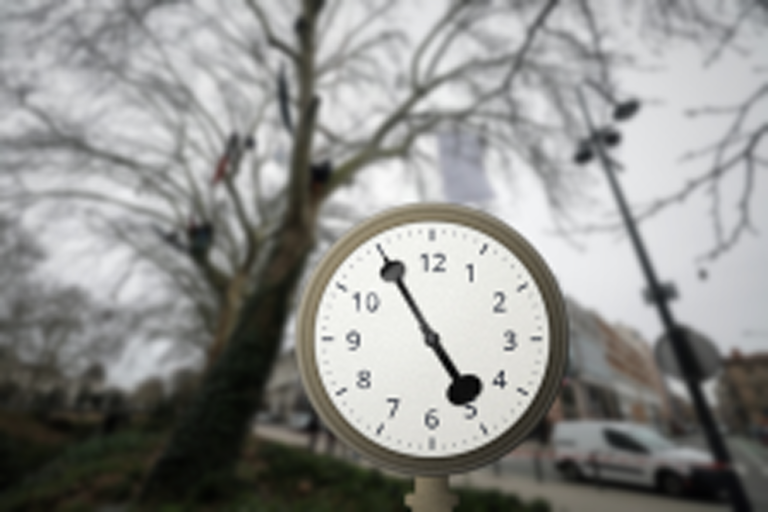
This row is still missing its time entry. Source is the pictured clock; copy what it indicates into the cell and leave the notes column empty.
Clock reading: 4:55
